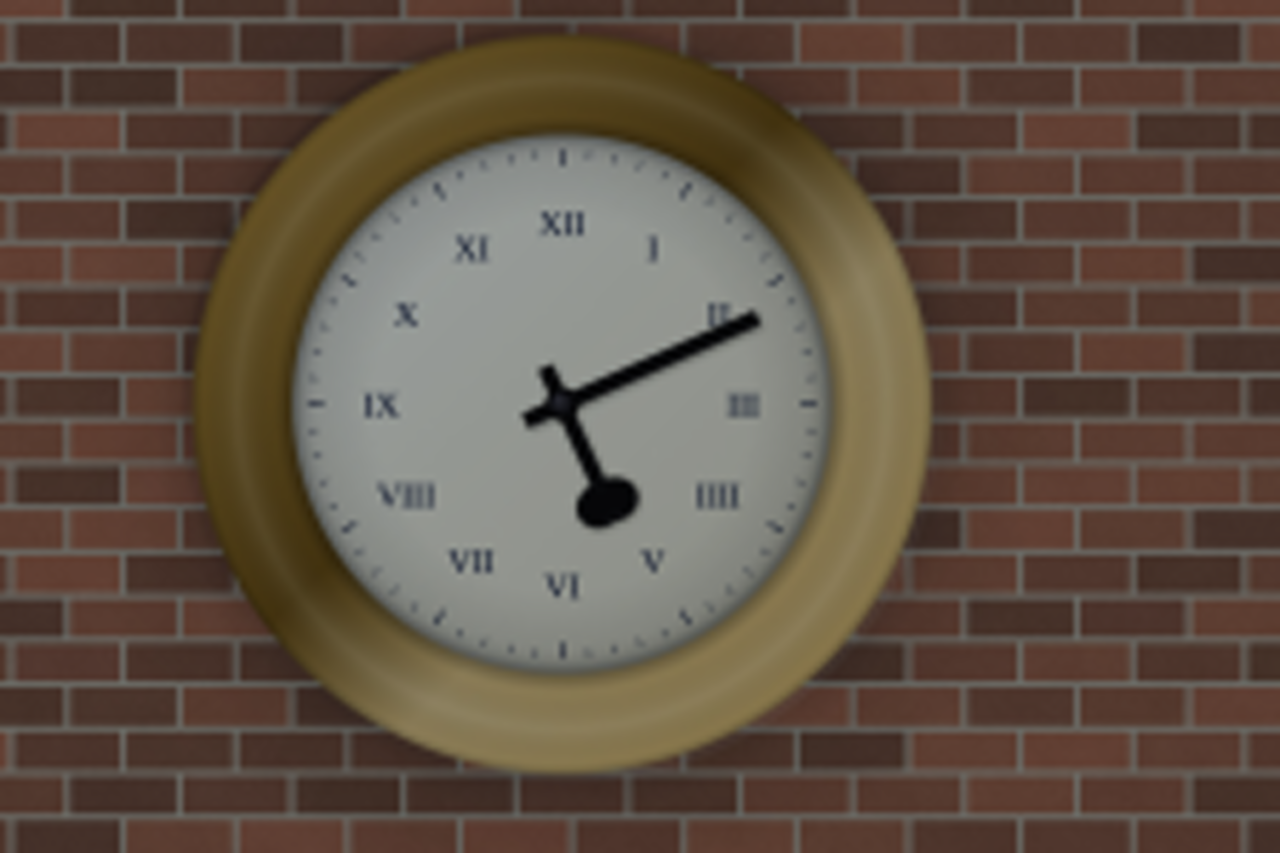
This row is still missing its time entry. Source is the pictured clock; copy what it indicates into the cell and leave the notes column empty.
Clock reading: 5:11
